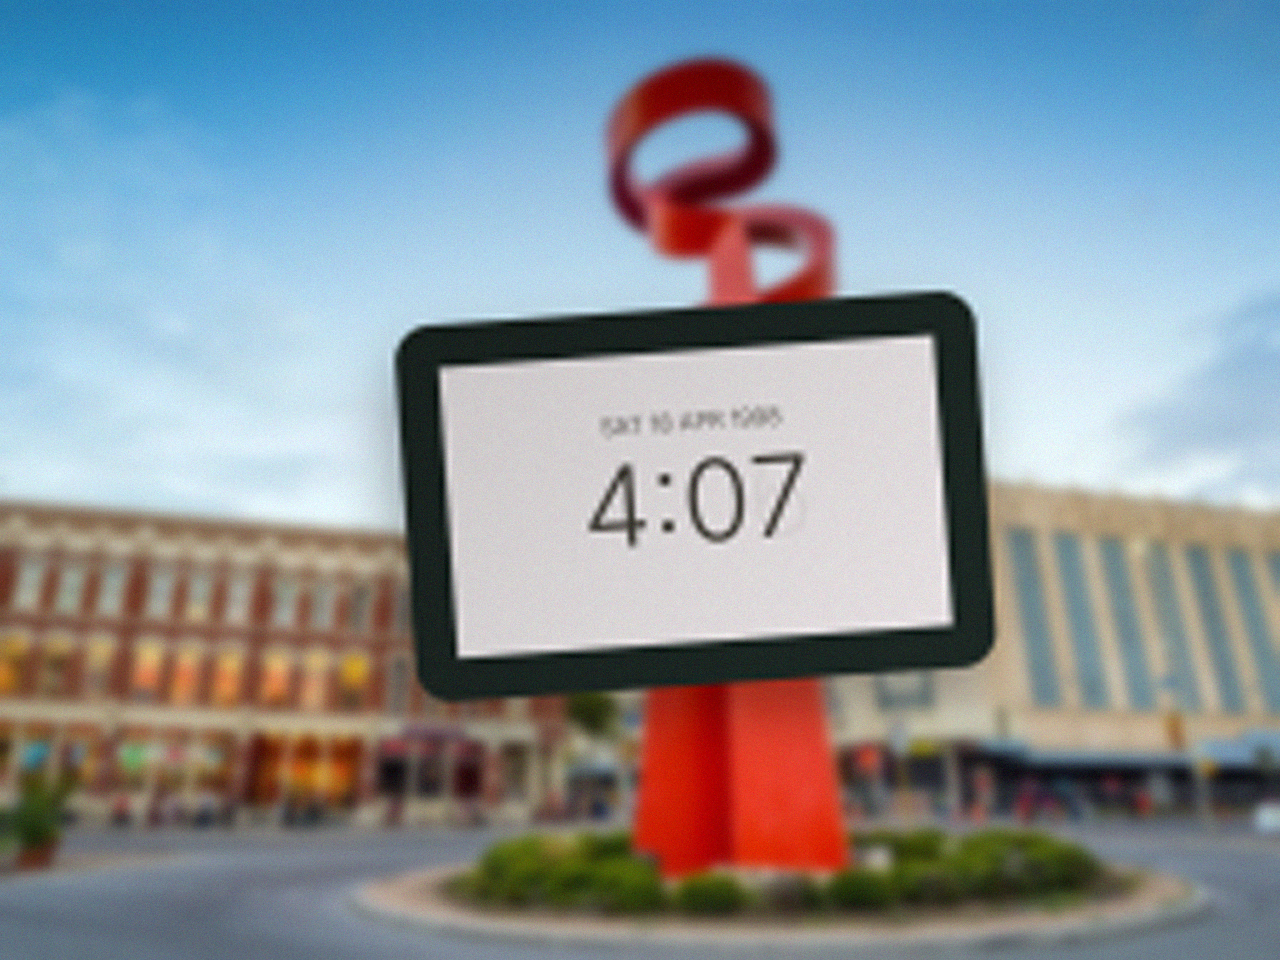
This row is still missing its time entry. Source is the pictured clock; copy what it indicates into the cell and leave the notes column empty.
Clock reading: 4:07
